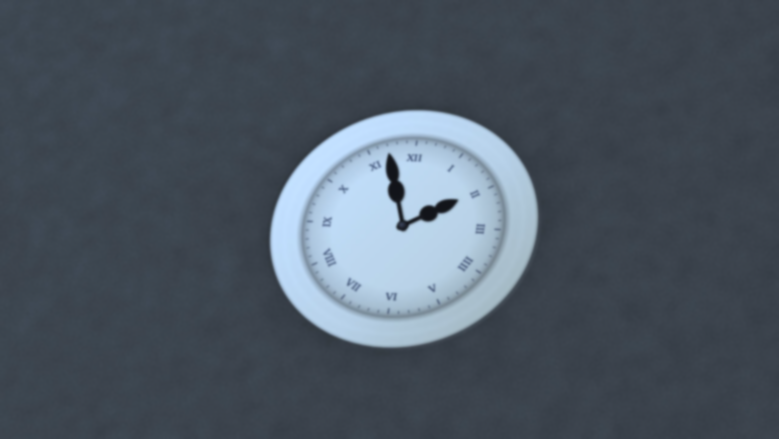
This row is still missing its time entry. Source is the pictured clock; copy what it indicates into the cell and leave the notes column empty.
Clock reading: 1:57
